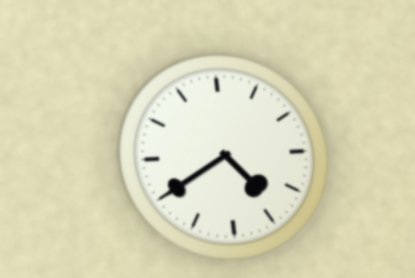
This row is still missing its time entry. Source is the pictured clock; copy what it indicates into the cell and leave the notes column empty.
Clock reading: 4:40
